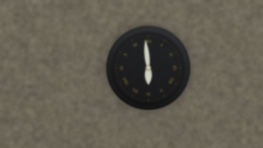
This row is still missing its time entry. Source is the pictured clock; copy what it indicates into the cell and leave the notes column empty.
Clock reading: 5:59
